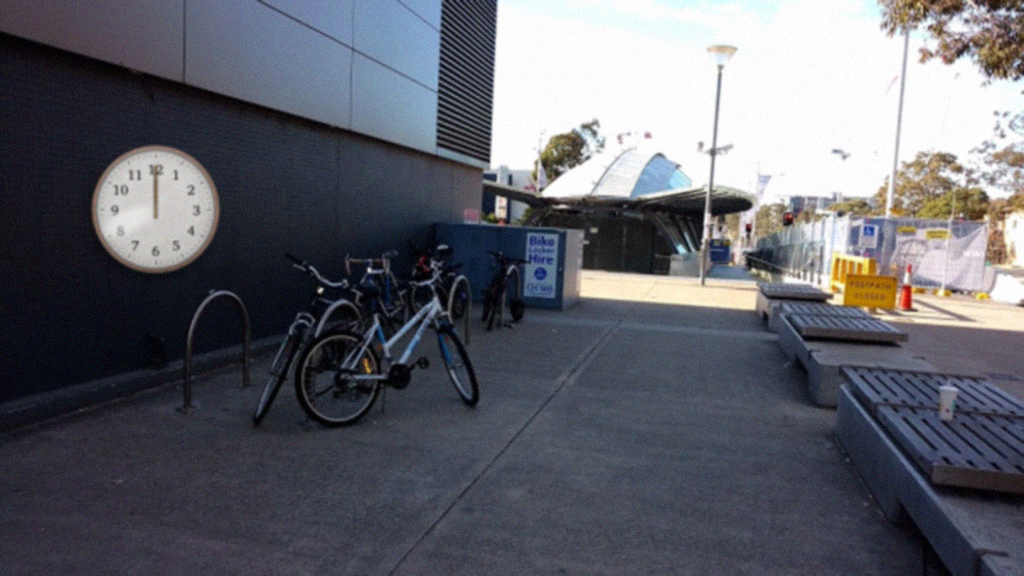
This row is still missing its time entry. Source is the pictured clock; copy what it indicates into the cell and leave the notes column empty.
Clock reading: 12:00
